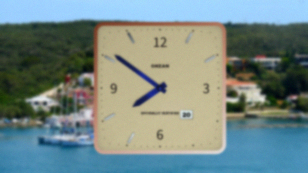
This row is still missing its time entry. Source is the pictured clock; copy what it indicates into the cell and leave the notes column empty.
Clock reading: 7:51
